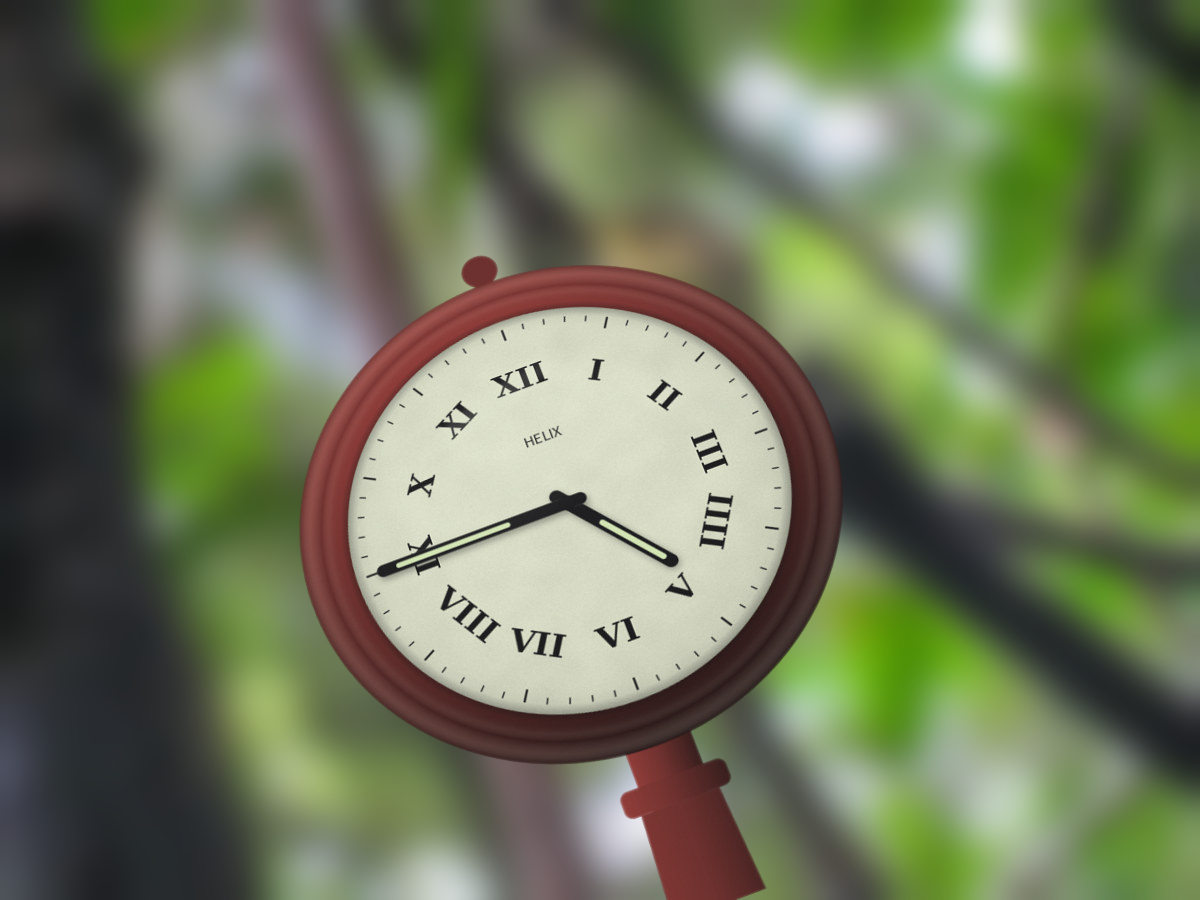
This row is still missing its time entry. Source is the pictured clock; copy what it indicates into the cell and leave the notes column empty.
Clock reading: 4:45
